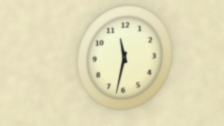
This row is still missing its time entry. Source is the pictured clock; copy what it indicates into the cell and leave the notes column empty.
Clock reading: 11:32
